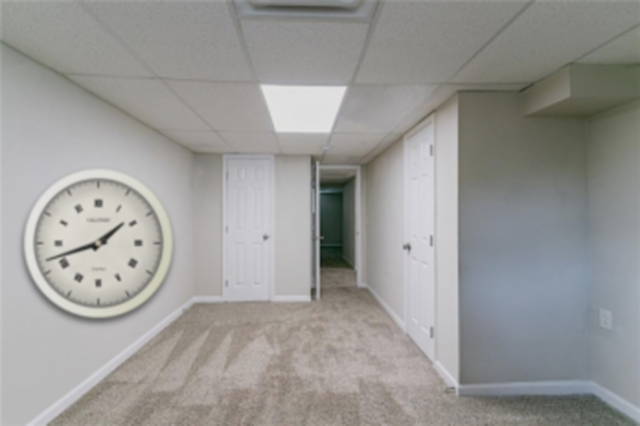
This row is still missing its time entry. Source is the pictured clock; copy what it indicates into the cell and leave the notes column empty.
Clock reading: 1:42
